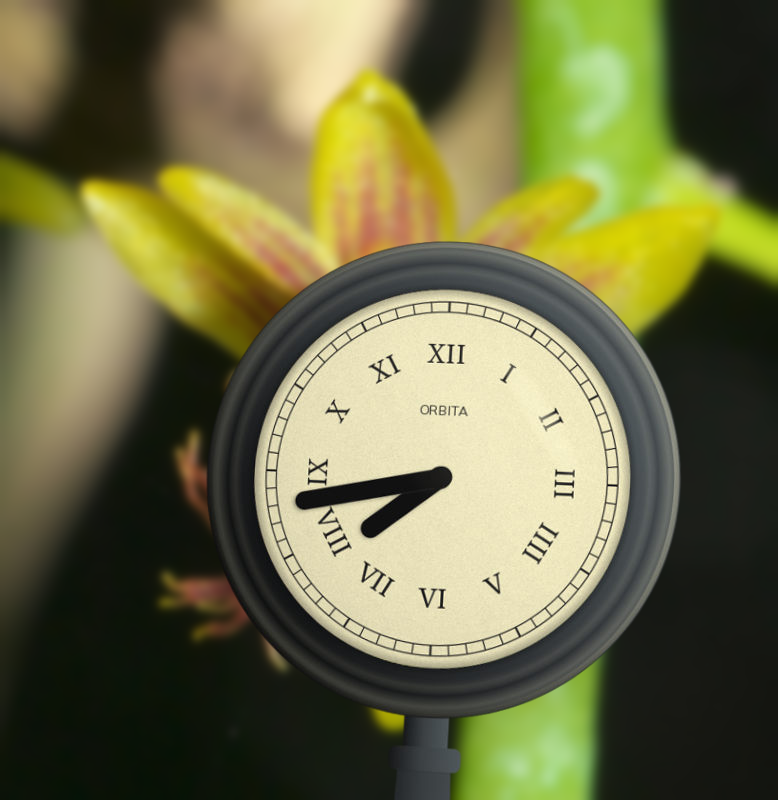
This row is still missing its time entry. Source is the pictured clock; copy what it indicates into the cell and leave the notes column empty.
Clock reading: 7:43
